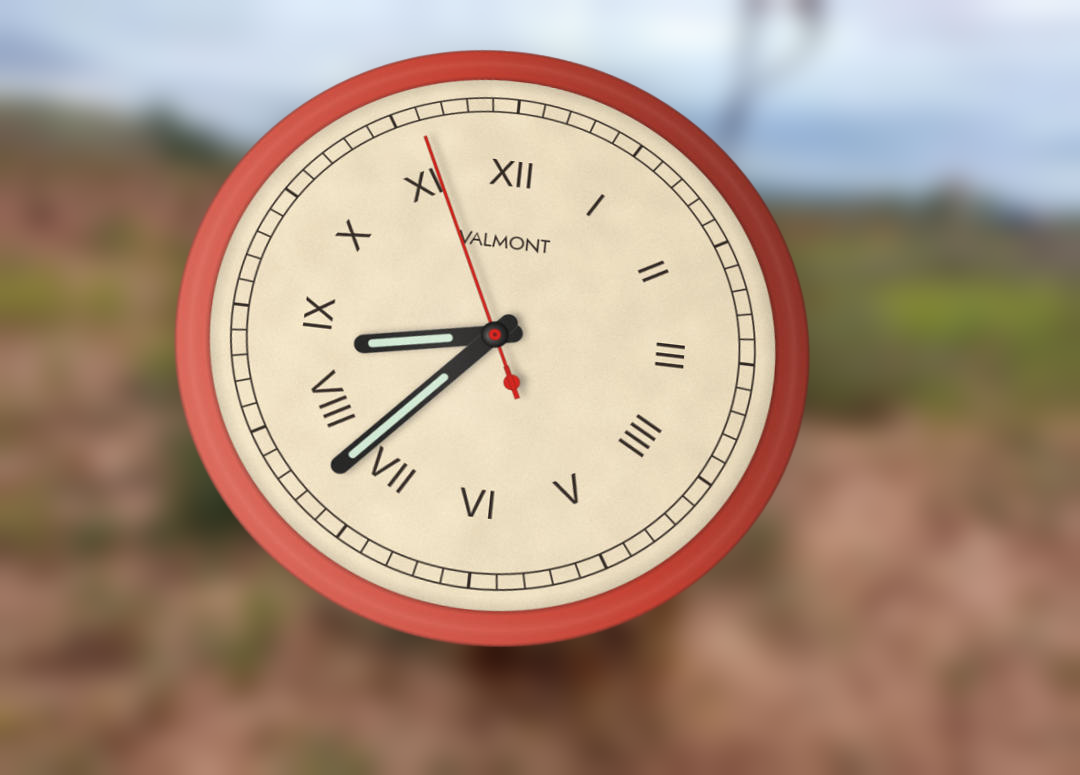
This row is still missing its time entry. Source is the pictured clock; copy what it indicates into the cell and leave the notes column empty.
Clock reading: 8:36:56
